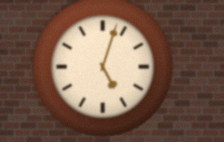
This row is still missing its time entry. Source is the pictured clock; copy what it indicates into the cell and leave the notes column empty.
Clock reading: 5:03
